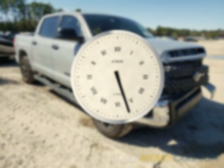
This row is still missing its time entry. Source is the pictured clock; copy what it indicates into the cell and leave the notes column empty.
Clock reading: 5:27
